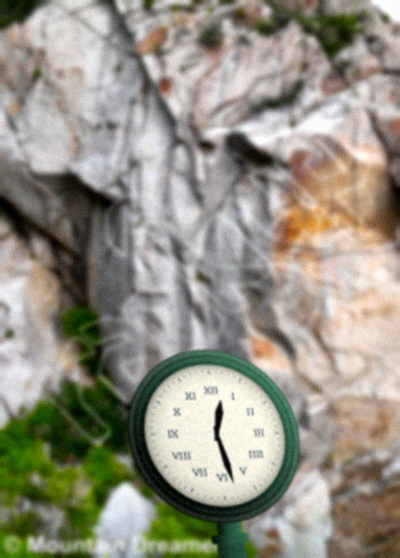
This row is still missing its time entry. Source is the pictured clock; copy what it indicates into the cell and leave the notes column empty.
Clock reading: 12:28
